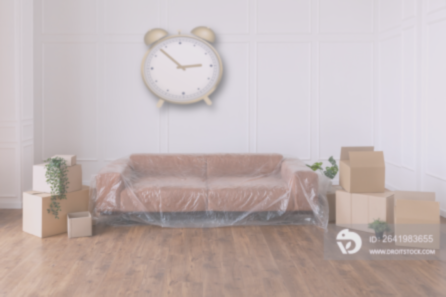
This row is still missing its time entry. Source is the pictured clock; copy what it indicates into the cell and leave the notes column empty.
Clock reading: 2:53
